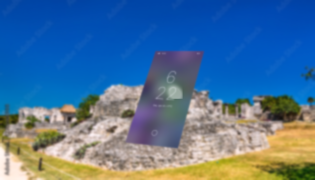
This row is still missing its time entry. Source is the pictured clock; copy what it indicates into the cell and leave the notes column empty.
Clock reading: 6:22
